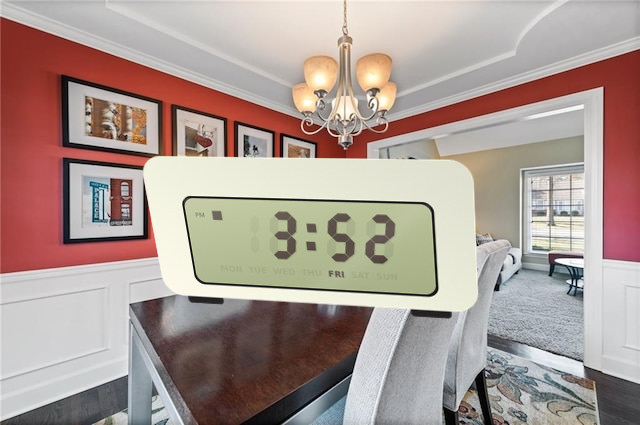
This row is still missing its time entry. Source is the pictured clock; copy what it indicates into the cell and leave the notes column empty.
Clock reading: 3:52
